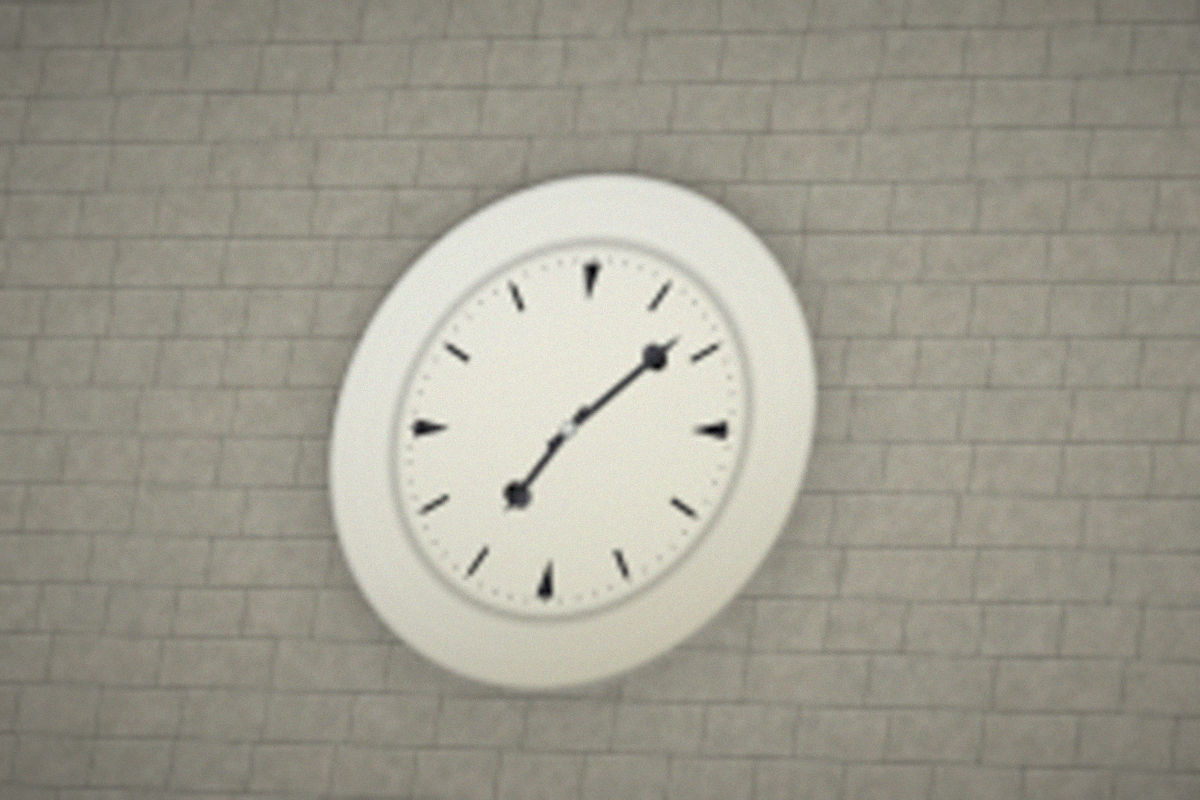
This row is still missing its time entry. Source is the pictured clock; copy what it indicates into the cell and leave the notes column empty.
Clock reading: 7:08
